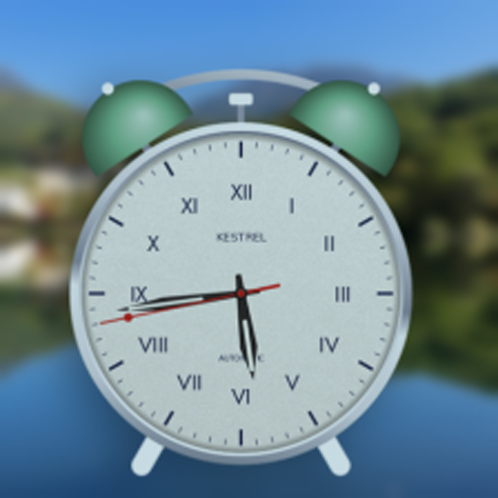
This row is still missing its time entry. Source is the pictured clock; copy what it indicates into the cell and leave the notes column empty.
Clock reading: 5:43:43
